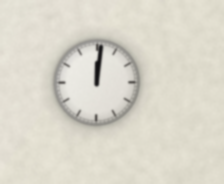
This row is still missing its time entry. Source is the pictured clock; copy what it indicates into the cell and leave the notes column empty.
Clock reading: 12:01
